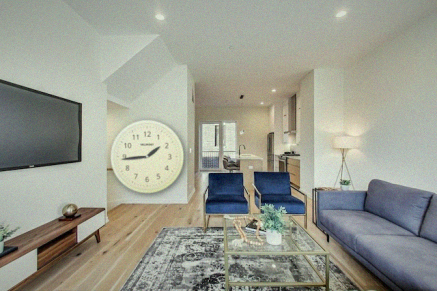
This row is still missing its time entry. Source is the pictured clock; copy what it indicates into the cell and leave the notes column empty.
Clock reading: 1:44
